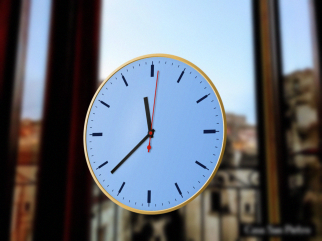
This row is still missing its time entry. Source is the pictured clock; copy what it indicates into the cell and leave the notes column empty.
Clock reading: 11:38:01
